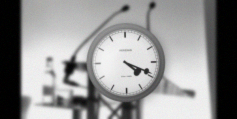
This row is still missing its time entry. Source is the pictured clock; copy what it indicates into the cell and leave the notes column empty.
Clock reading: 4:19
